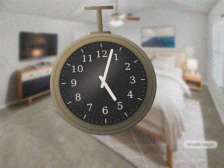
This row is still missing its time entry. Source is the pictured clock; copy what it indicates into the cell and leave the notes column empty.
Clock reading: 5:03
